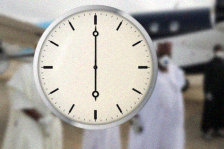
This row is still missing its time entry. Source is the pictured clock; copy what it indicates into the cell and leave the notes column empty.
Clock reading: 6:00
